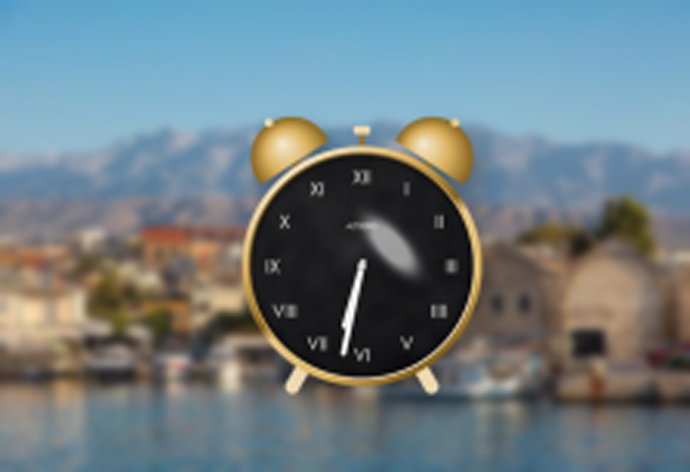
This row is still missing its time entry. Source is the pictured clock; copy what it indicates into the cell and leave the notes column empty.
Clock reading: 6:32
